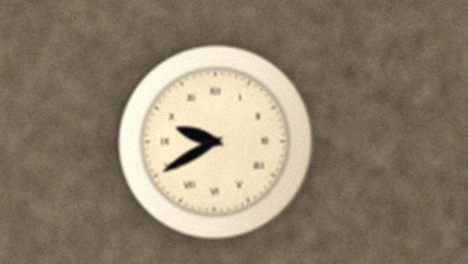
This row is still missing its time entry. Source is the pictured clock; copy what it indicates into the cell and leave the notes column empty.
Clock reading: 9:40
